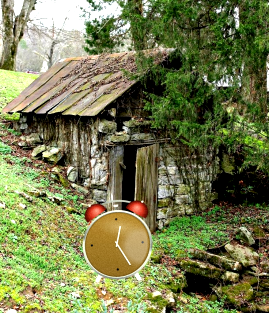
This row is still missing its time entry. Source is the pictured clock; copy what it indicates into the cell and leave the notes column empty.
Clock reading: 12:25
